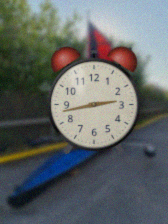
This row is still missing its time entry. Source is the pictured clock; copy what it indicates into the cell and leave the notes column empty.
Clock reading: 2:43
